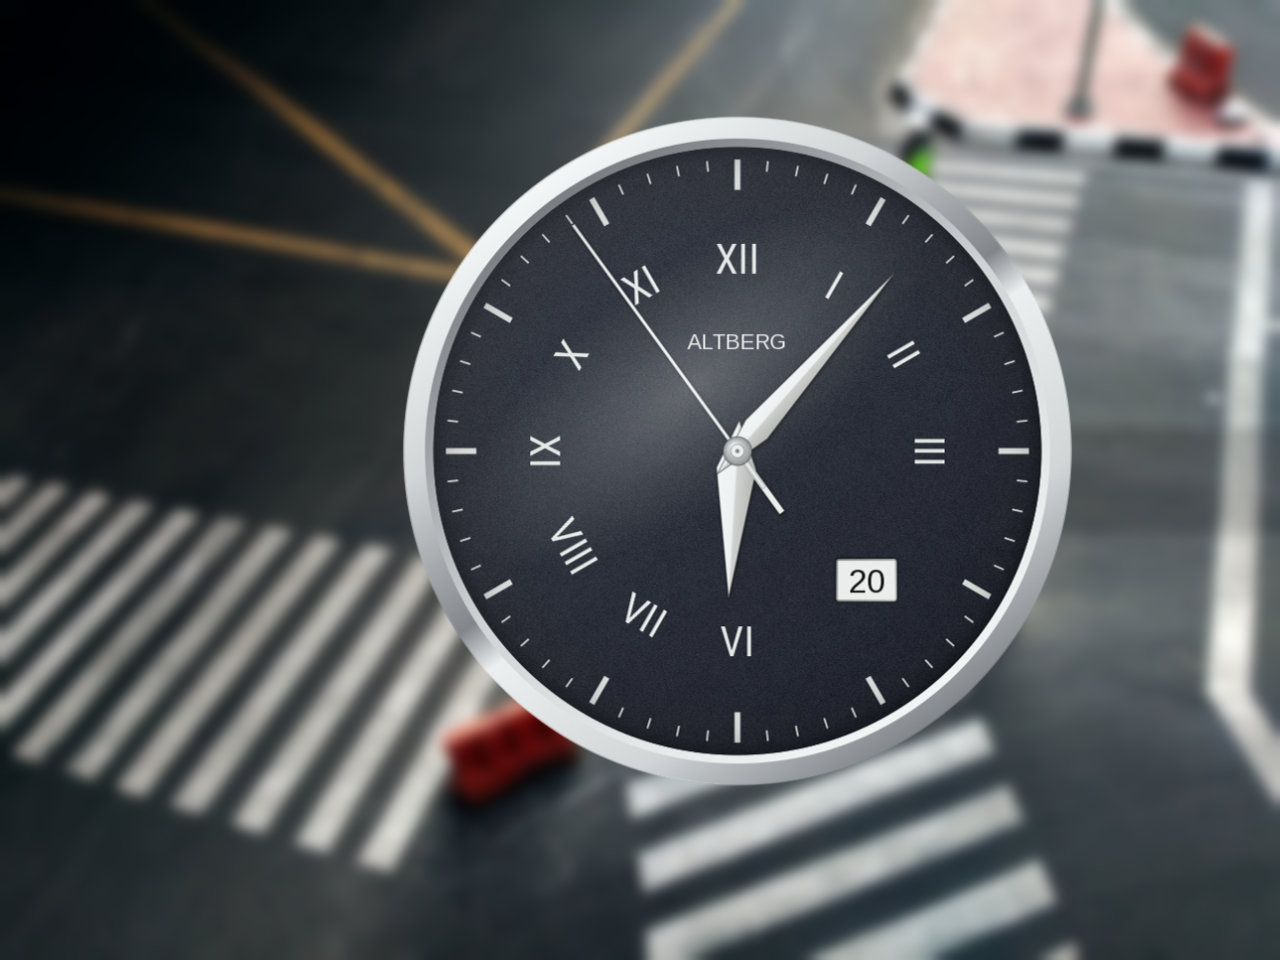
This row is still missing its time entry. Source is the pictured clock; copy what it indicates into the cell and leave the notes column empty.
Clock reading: 6:06:54
